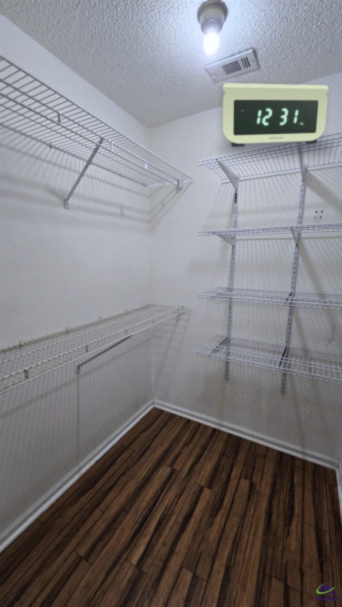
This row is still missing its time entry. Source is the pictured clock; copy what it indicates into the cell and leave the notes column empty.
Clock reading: 12:31
